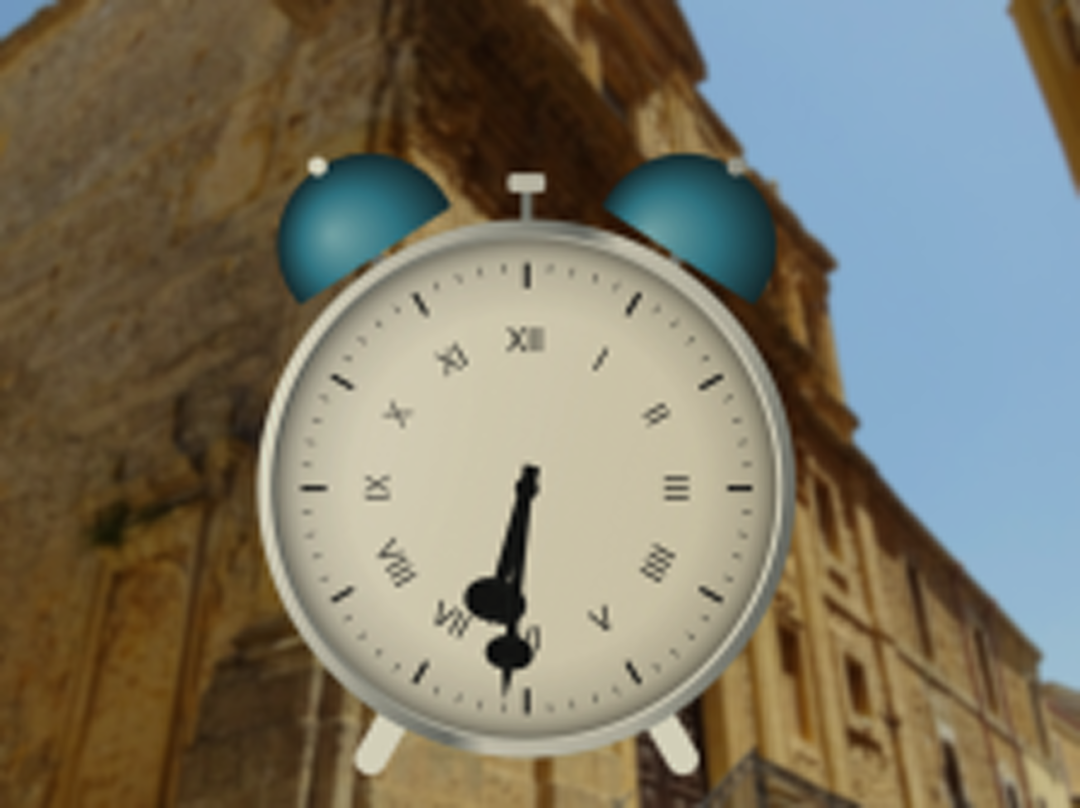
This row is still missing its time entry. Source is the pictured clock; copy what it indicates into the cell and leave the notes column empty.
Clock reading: 6:31
